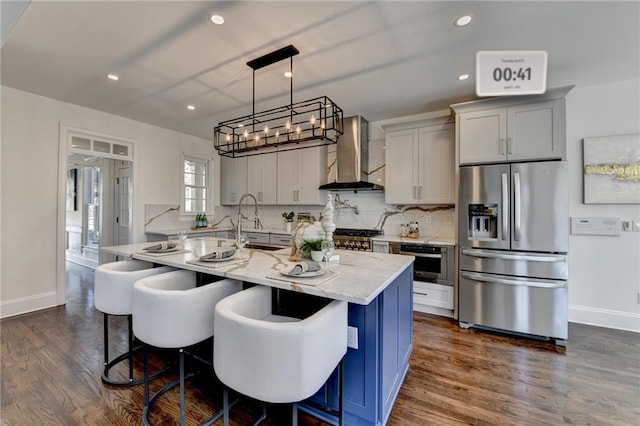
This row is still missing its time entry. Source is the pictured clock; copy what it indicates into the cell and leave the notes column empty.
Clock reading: 0:41
